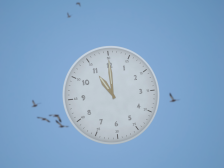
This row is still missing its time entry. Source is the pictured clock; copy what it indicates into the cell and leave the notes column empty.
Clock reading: 11:00
